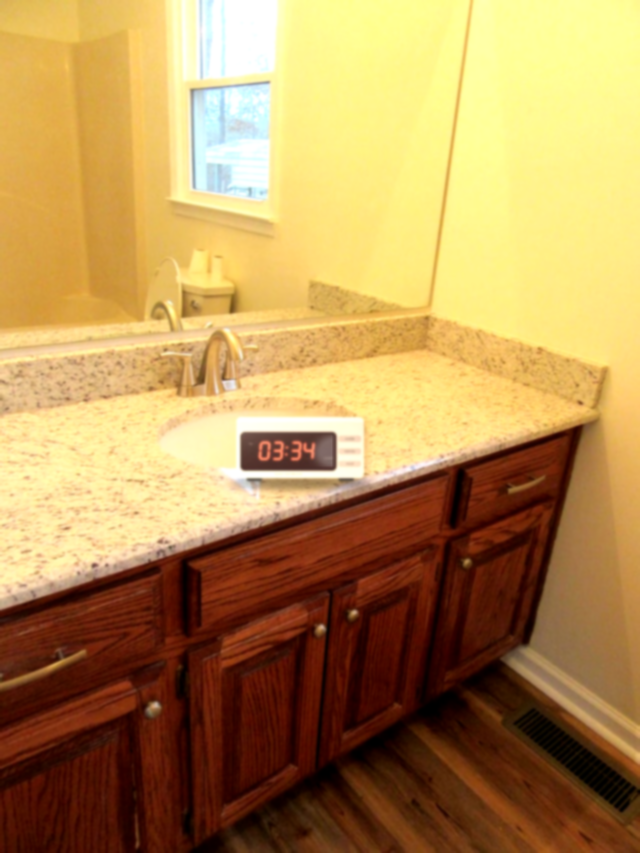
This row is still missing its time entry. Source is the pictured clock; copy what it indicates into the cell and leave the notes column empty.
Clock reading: 3:34
